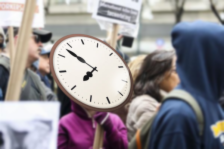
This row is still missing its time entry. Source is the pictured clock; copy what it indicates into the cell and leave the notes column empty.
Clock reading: 7:53
